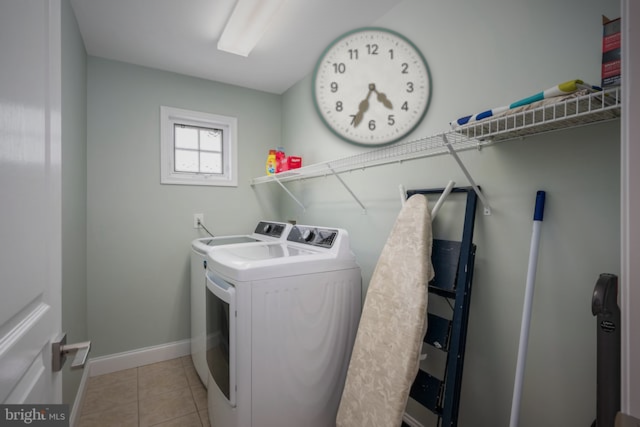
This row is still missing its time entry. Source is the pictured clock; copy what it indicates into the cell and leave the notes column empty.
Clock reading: 4:34
